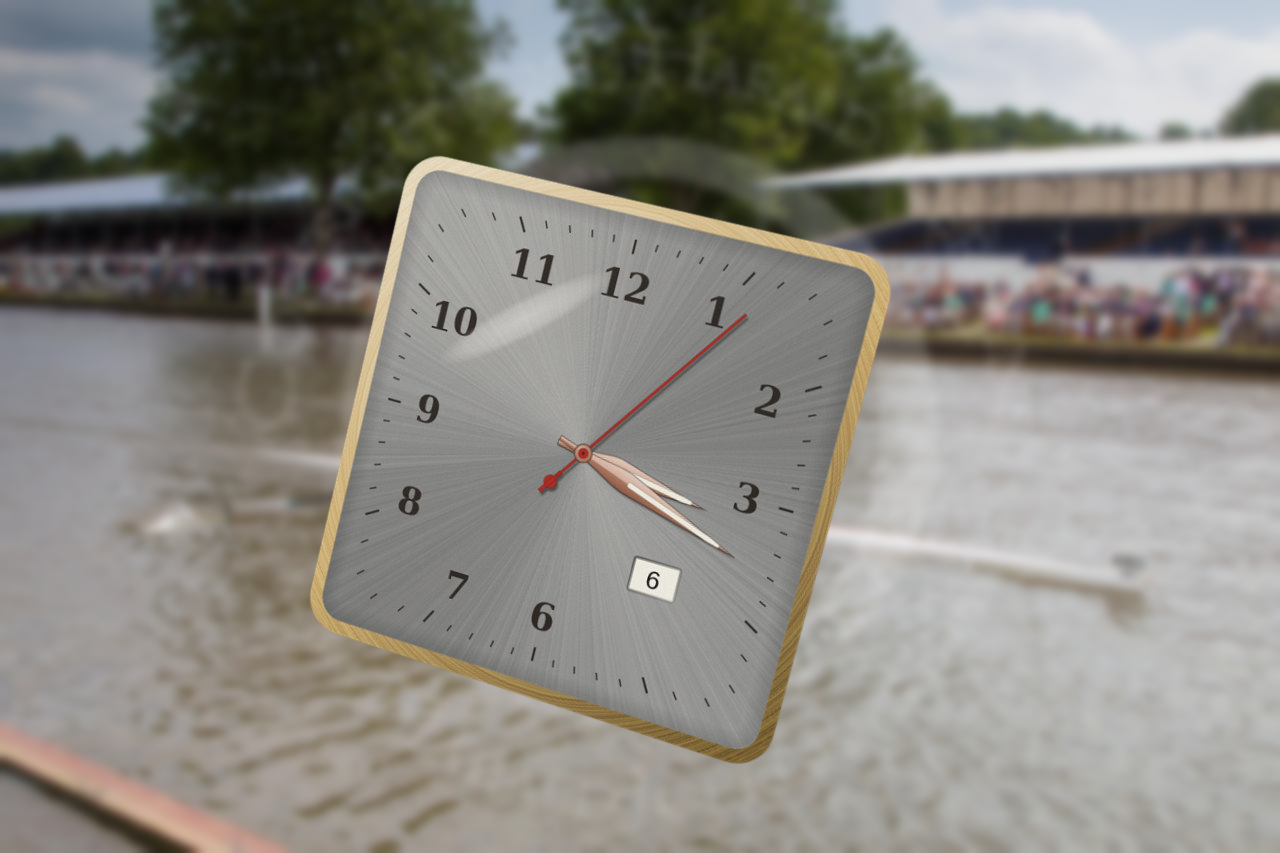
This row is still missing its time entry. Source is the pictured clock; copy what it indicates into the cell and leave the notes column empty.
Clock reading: 3:18:06
